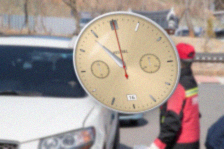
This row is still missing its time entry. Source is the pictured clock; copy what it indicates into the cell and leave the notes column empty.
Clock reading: 10:54
